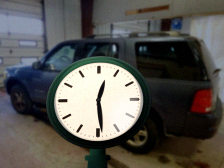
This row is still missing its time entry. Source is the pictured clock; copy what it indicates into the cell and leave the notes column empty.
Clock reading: 12:29
